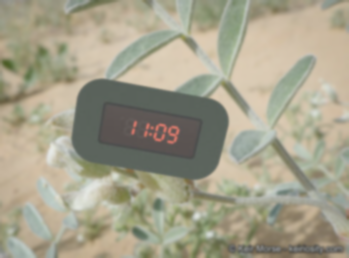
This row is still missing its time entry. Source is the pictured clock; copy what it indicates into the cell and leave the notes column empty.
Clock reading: 11:09
